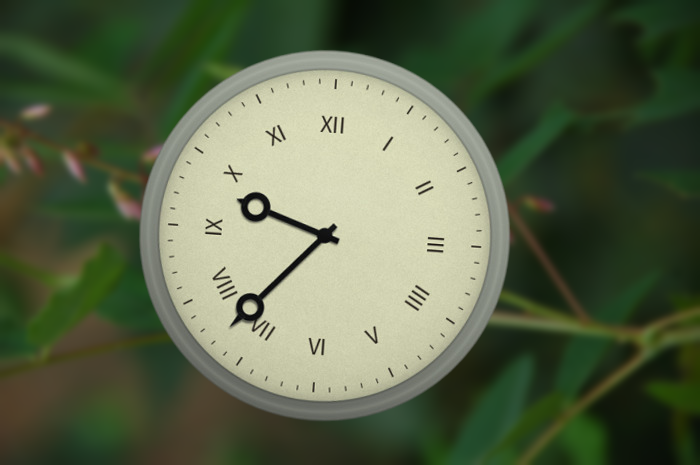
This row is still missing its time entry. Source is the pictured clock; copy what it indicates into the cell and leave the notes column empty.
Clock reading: 9:37
